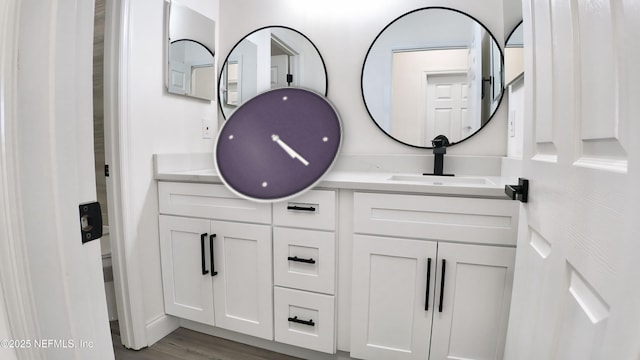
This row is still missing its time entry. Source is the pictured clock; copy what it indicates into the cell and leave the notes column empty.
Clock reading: 4:21
